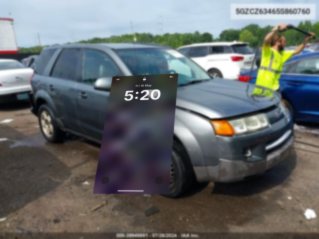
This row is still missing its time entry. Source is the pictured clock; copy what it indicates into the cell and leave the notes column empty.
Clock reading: 5:20
